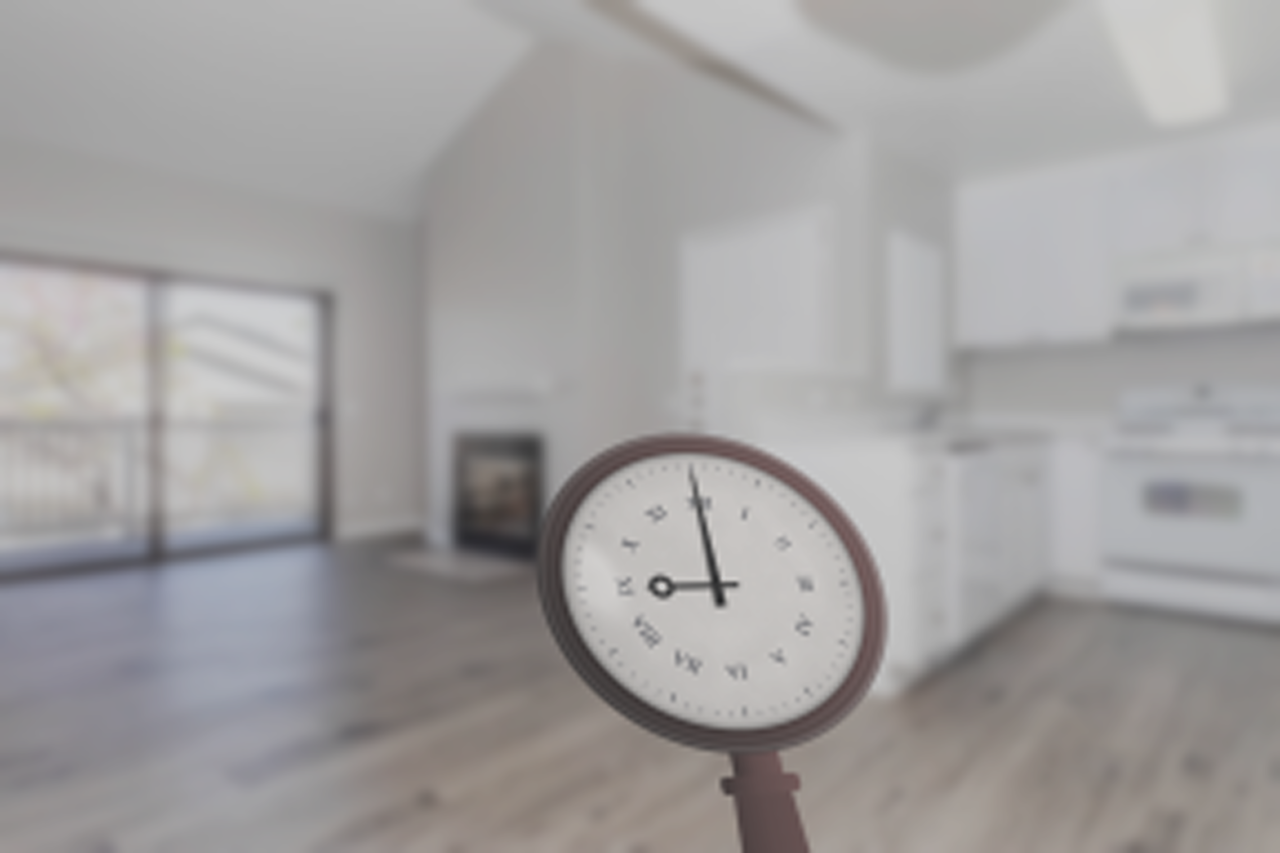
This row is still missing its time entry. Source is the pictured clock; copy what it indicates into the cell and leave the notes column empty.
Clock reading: 9:00
